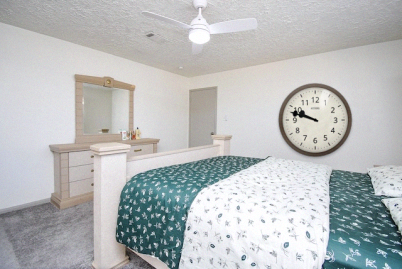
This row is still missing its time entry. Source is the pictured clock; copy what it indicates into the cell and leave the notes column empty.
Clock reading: 9:48
